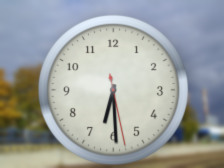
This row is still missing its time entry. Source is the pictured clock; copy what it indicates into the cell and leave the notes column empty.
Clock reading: 6:29:28
